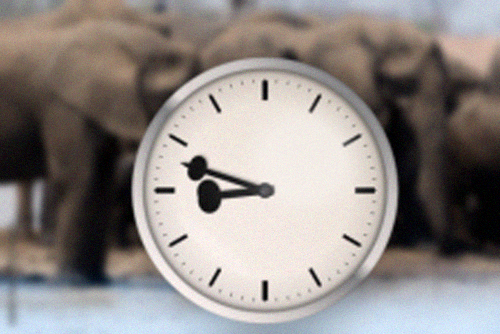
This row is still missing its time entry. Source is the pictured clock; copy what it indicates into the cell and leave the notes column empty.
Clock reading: 8:48
